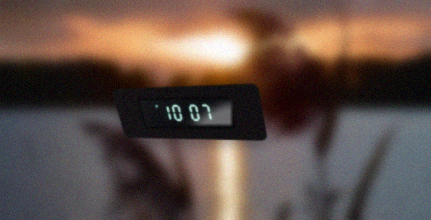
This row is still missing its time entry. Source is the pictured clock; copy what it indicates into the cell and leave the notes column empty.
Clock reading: 10:07
